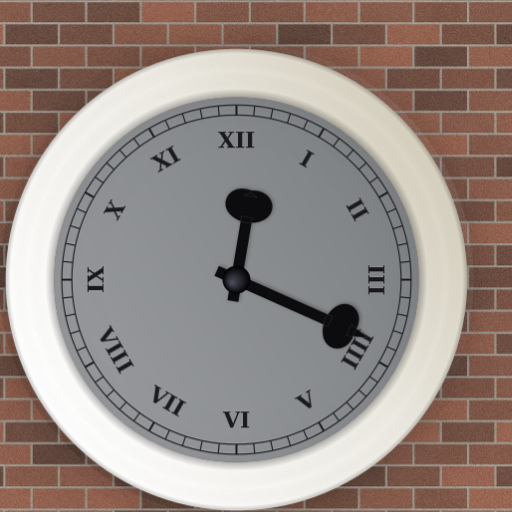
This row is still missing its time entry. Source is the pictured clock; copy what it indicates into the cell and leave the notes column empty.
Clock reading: 12:19
